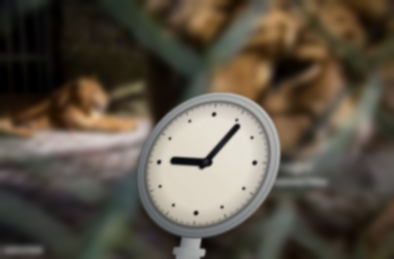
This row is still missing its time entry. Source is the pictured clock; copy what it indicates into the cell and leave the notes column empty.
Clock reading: 9:06
